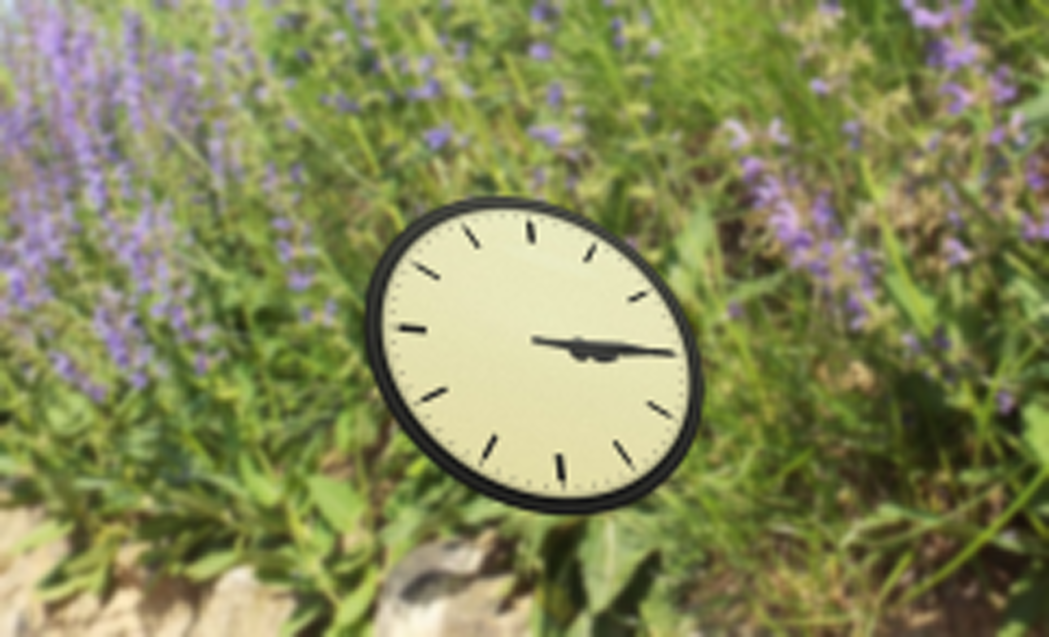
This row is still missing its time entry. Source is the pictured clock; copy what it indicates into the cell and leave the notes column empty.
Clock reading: 3:15
